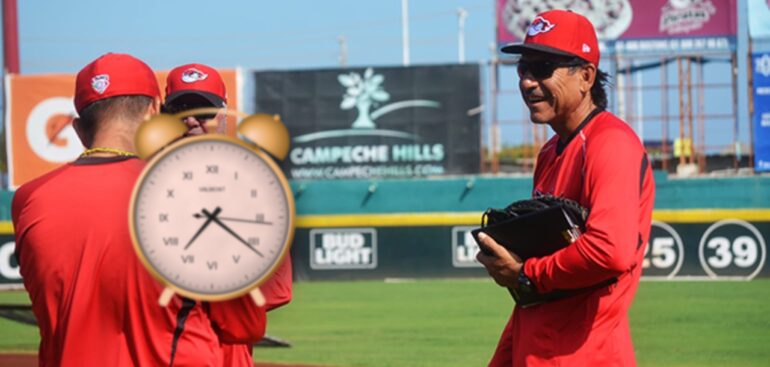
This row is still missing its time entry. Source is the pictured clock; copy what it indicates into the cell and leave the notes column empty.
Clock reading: 7:21:16
